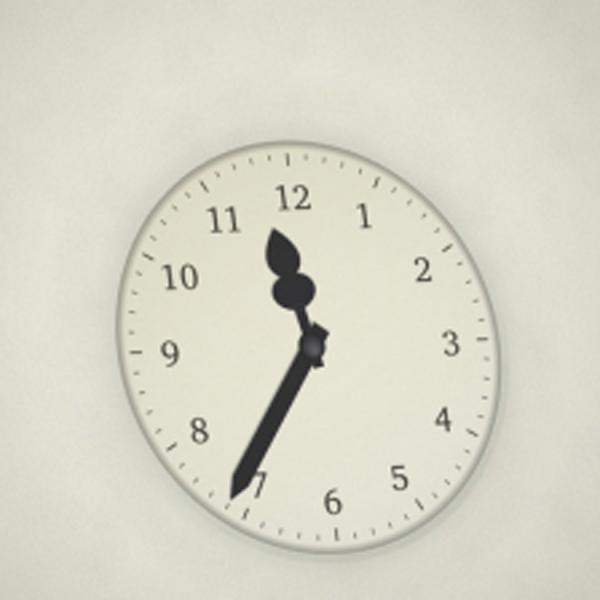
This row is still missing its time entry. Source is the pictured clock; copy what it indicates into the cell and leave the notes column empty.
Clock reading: 11:36
